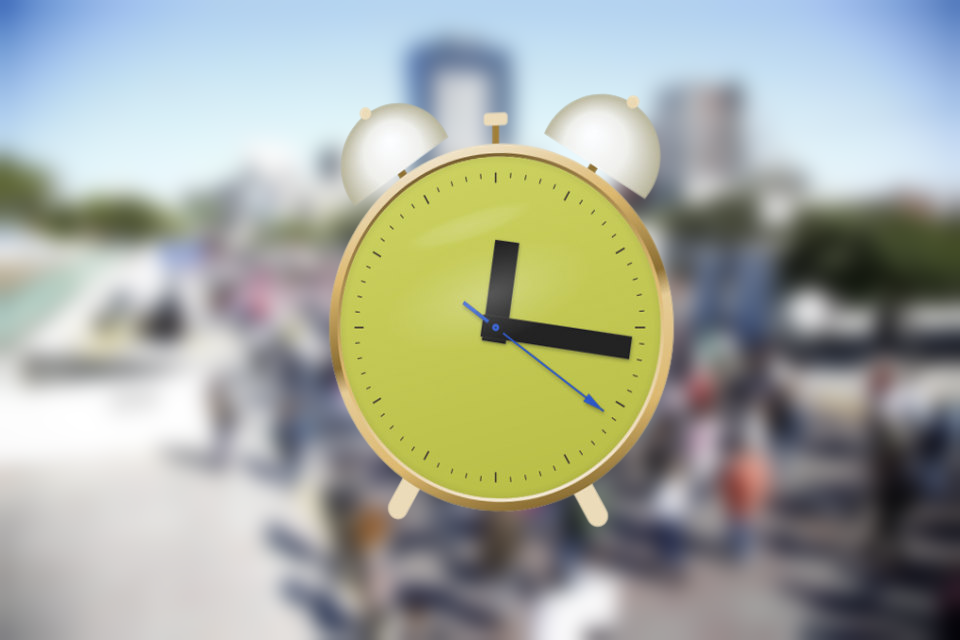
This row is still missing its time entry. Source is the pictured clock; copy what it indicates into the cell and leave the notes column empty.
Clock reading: 12:16:21
